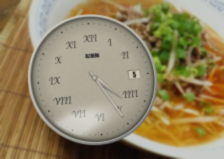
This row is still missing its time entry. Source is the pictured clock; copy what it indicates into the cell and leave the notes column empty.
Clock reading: 4:25
